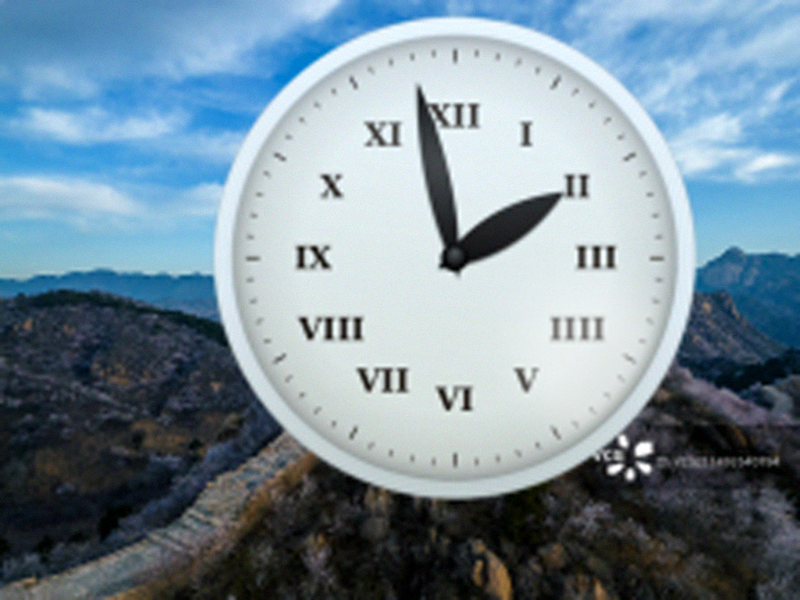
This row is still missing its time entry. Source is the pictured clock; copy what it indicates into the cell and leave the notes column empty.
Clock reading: 1:58
